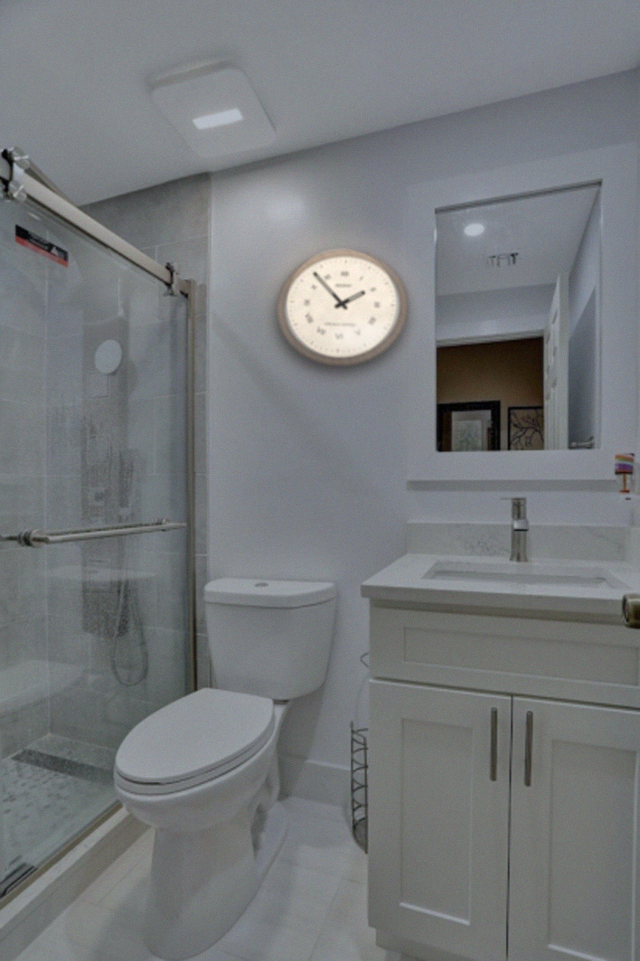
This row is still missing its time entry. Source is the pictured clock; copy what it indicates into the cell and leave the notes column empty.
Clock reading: 1:53
